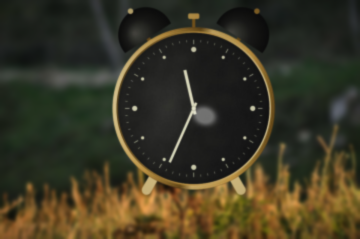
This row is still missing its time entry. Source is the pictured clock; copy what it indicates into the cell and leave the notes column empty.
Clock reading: 11:34
